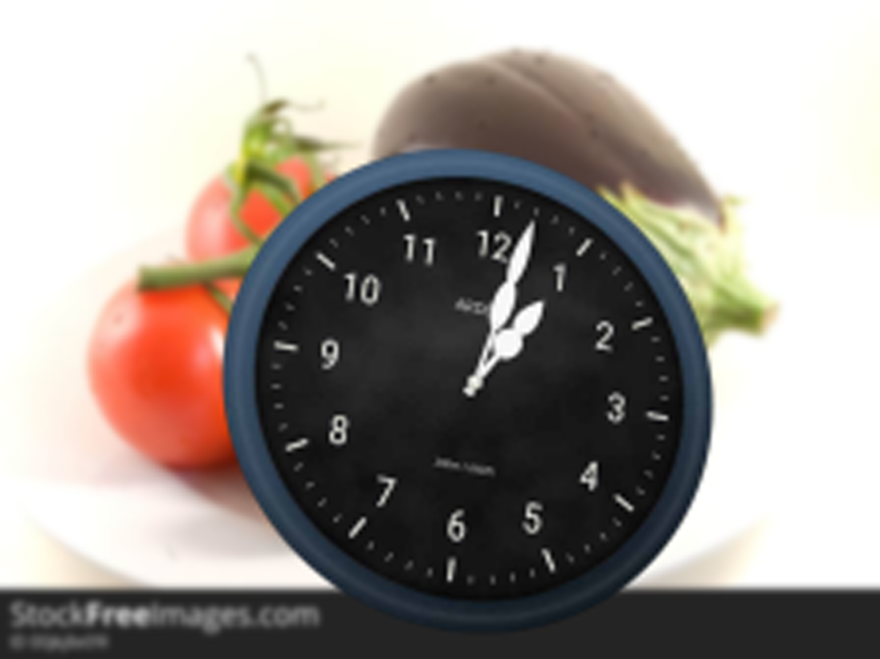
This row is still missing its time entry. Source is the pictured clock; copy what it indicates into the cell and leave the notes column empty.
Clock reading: 1:02
